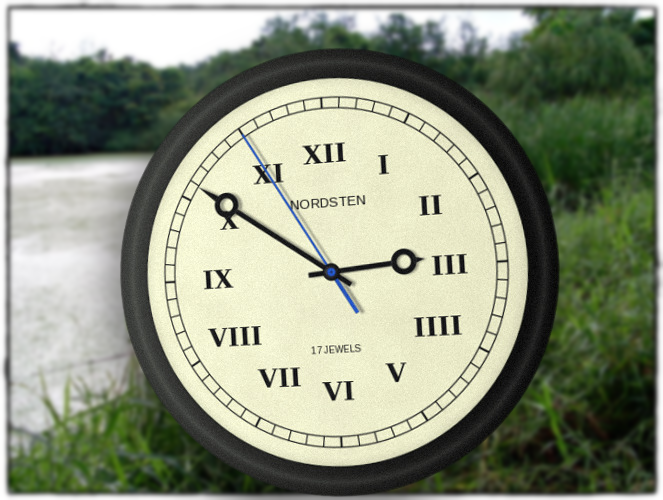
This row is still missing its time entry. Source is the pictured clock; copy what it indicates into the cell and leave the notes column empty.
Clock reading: 2:50:55
